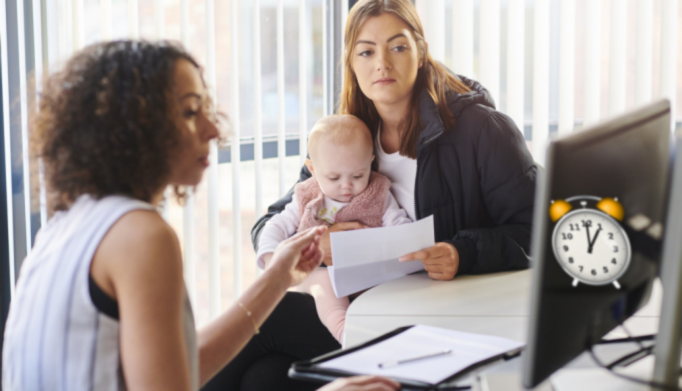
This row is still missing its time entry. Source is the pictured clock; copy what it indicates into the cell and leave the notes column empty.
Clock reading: 1:00
